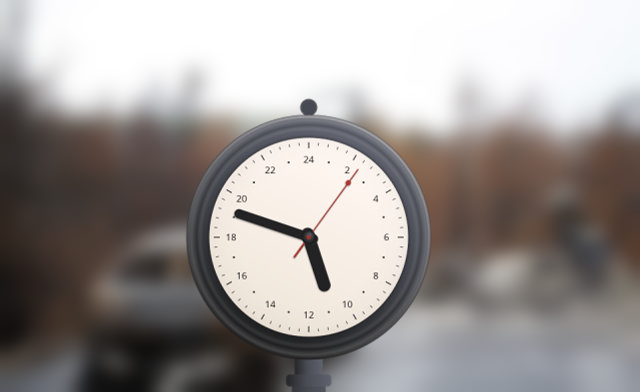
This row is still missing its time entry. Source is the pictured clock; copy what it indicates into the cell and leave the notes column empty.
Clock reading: 10:48:06
